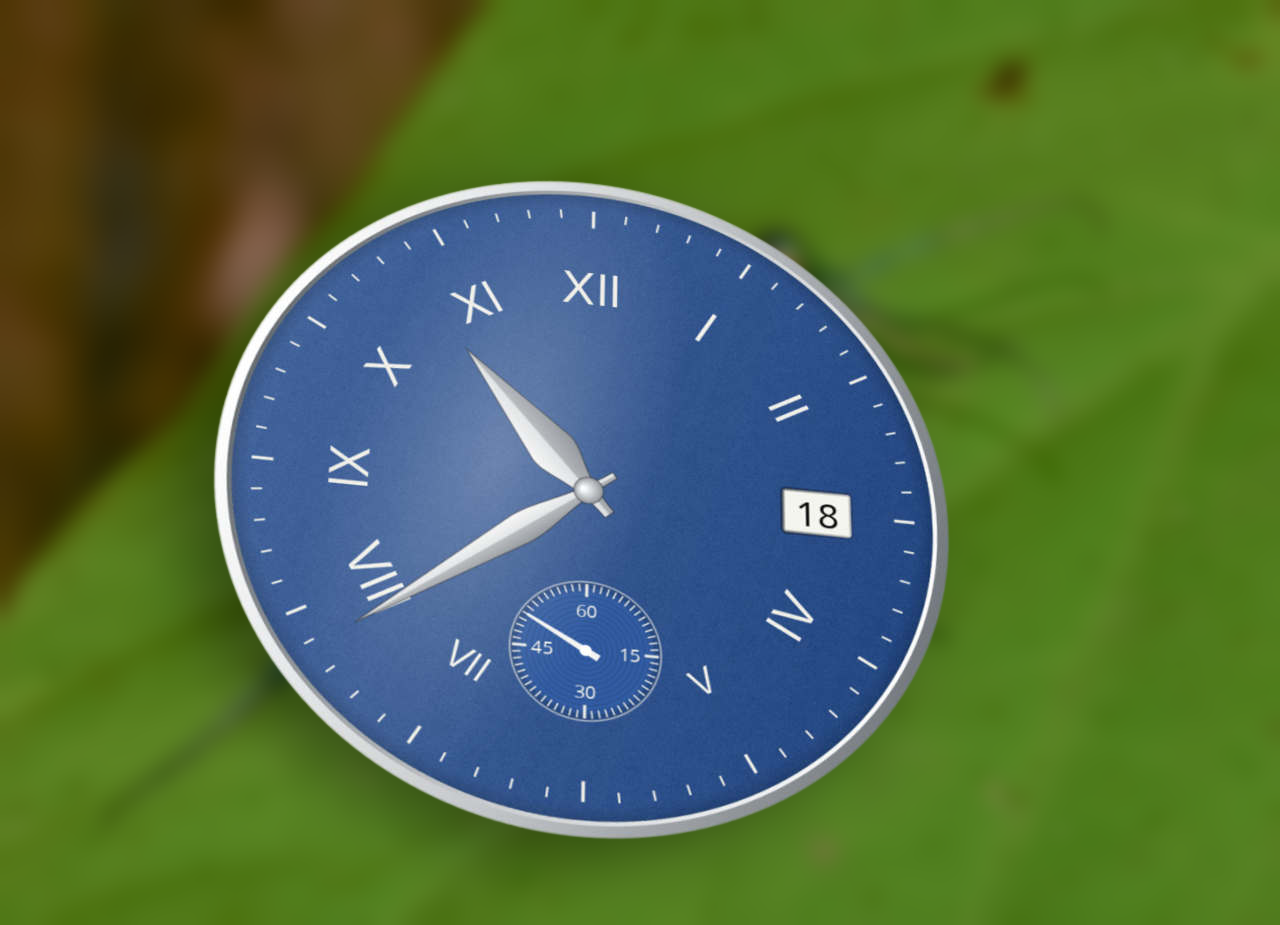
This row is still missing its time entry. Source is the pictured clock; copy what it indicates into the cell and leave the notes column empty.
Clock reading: 10:38:50
